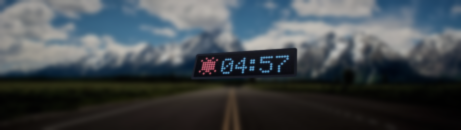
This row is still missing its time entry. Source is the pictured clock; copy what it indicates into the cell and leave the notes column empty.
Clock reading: 4:57
